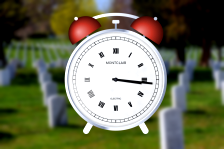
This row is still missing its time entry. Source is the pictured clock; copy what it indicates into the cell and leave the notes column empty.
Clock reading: 3:16
